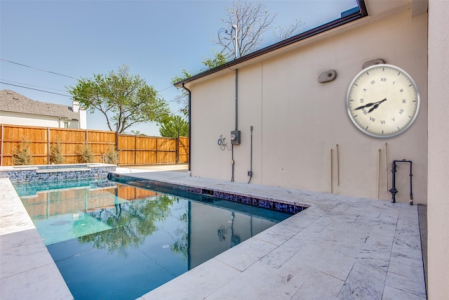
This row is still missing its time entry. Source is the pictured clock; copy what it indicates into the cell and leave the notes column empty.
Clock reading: 7:42
